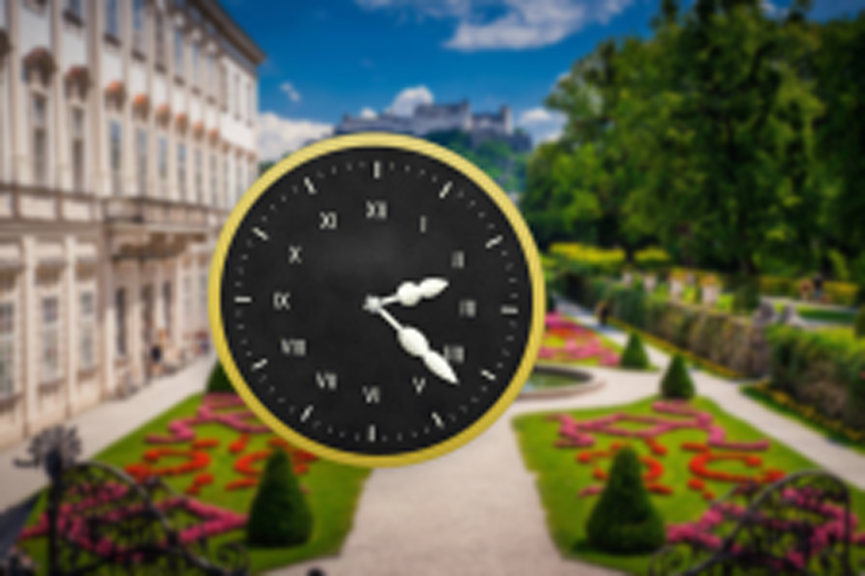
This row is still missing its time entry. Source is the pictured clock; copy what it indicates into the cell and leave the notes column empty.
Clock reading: 2:22
